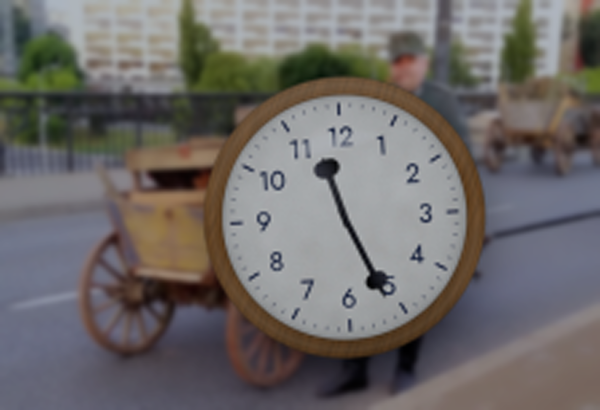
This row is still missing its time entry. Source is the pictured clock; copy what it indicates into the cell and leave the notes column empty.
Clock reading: 11:26
